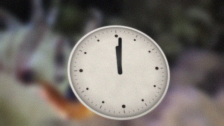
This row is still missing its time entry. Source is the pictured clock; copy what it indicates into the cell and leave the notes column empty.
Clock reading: 12:01
